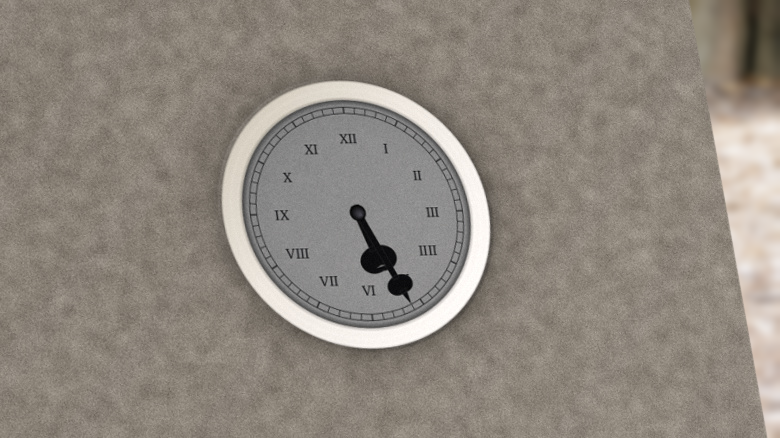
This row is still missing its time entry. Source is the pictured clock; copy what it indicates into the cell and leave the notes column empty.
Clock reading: 5:26
